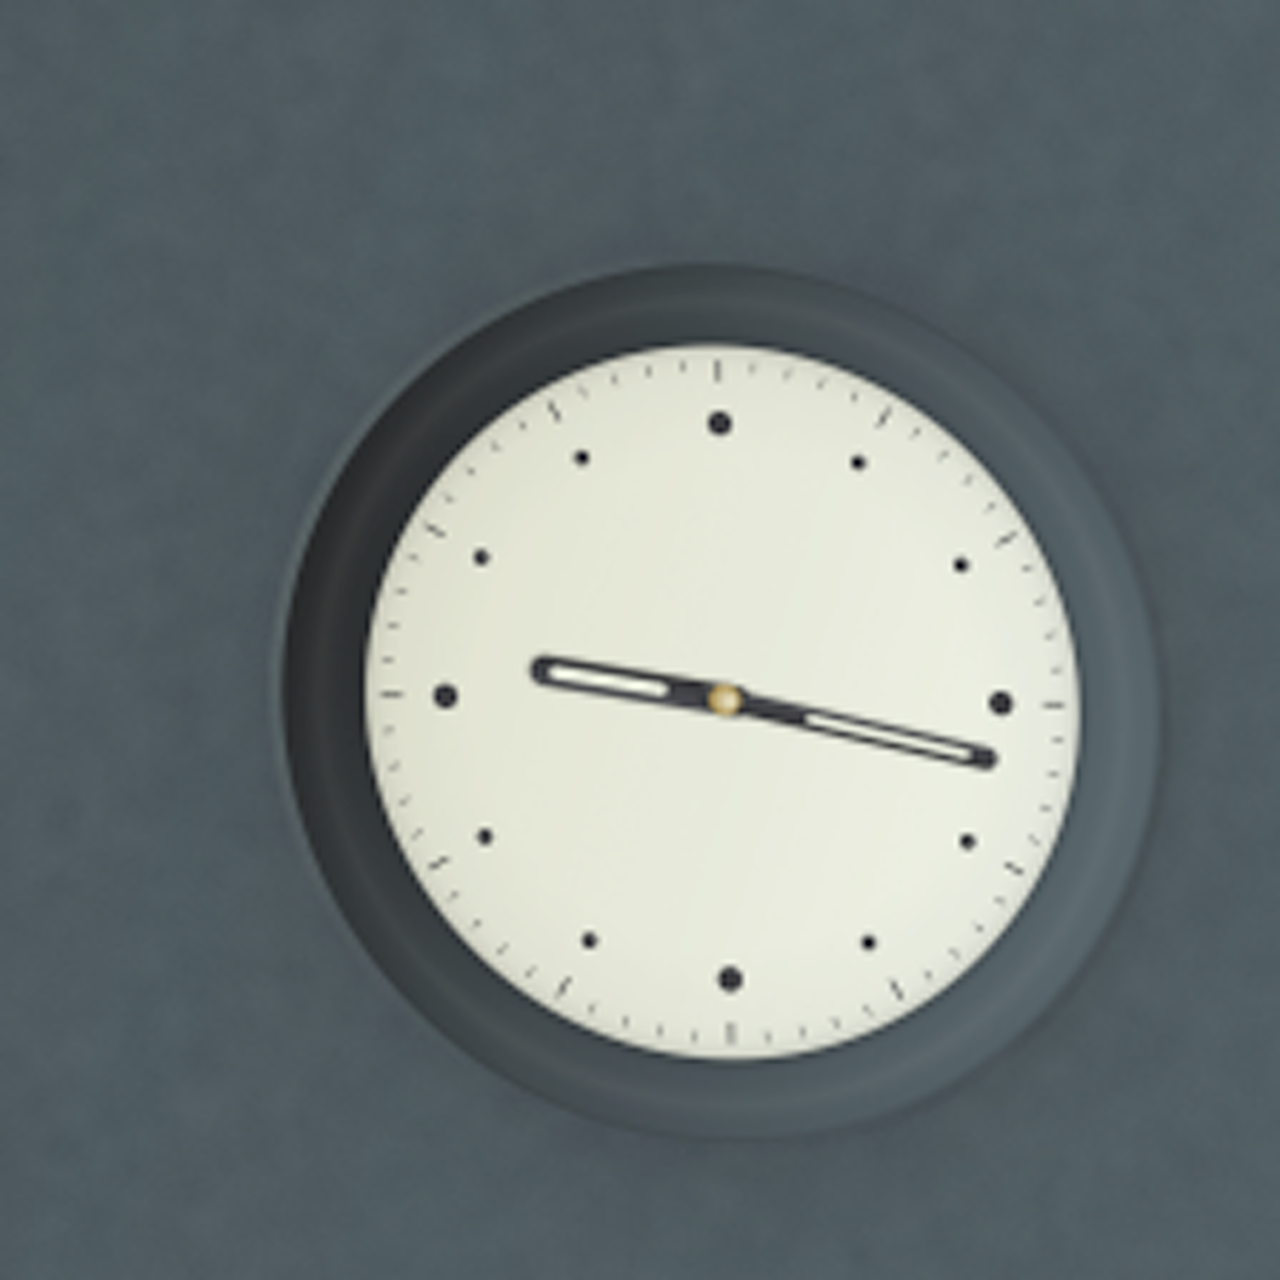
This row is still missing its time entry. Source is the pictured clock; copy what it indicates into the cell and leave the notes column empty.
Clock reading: 9:17
